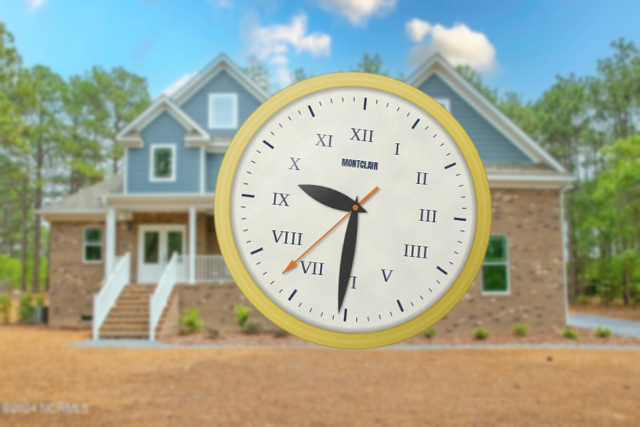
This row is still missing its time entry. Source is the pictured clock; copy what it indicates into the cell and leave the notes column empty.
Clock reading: 9:30:37
